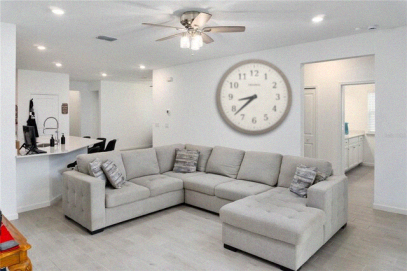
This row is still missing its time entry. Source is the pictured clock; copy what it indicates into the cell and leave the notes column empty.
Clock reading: 8:38
